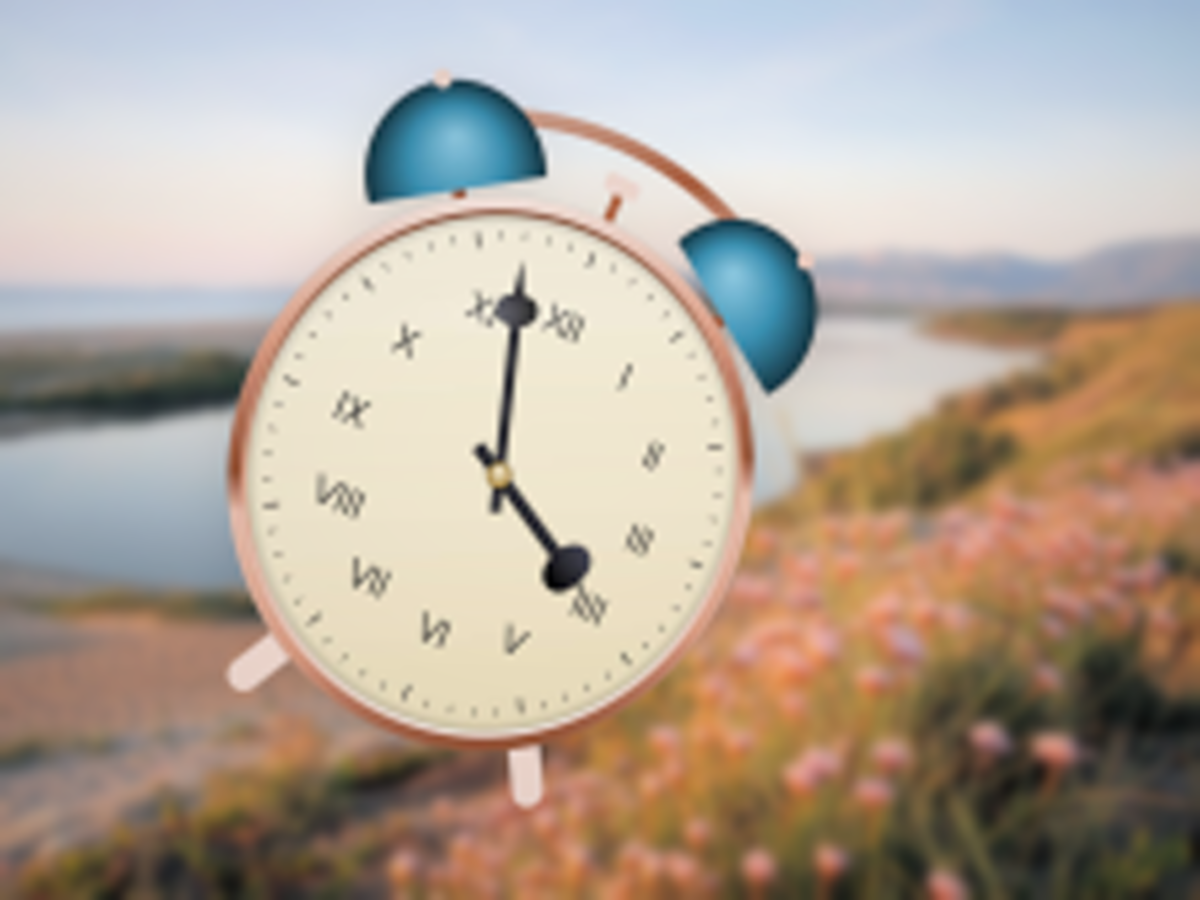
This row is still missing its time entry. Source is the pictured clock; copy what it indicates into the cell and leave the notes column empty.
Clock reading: 3:57
